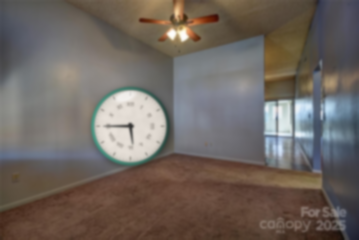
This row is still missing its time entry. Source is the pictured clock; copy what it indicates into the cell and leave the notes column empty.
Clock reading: 5:45
